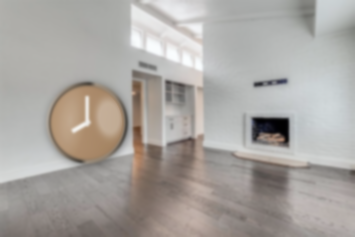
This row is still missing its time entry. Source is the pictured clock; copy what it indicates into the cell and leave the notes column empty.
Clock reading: 8:00
